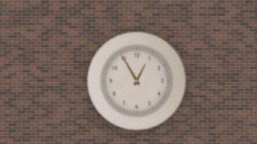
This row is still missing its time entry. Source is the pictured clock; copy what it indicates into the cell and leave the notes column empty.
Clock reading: 12:55
